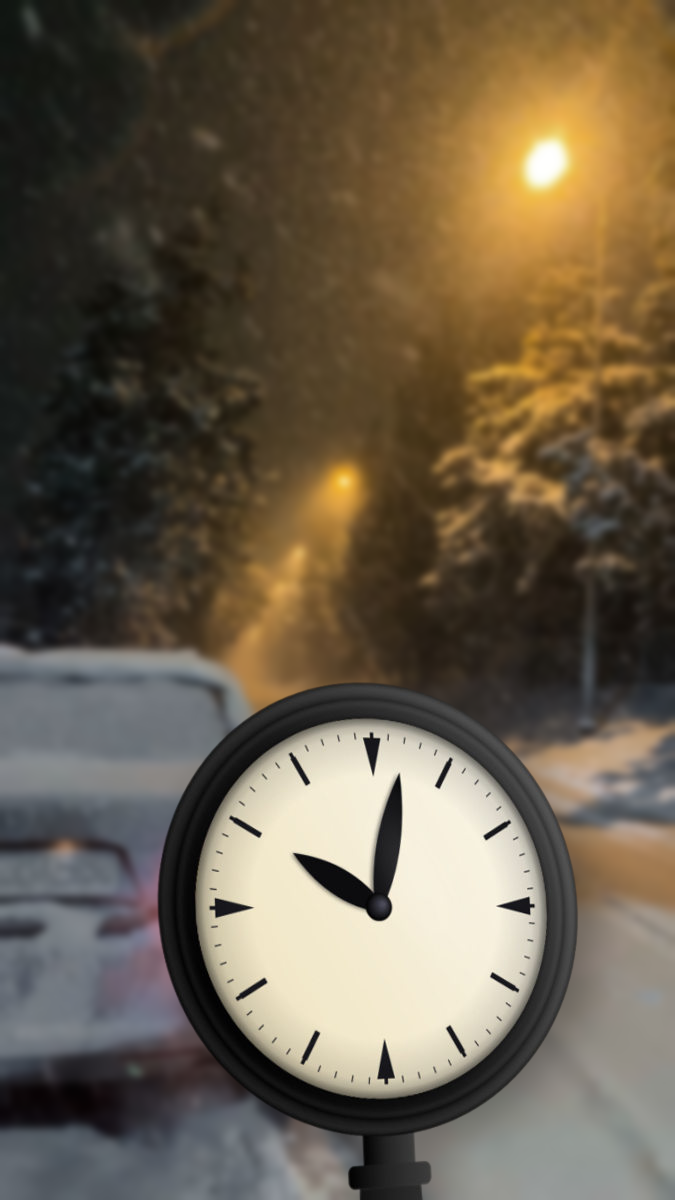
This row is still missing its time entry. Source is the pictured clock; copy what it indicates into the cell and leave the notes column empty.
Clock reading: 10:02
